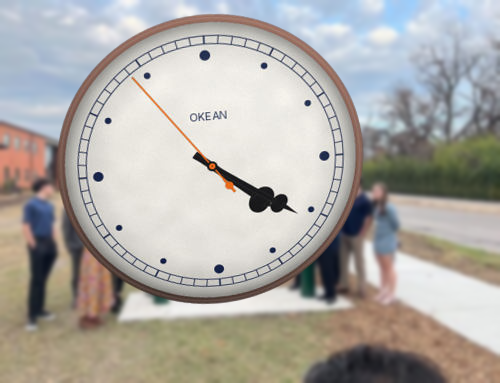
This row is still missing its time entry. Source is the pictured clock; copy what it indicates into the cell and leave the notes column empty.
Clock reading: 4:20:54
